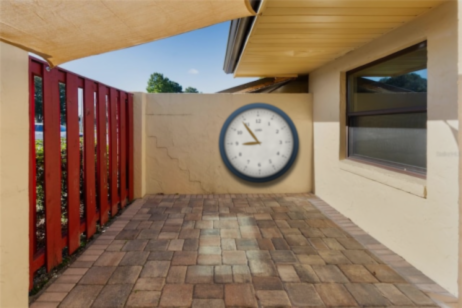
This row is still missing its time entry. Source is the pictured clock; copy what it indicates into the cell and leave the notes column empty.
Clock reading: 8:54
